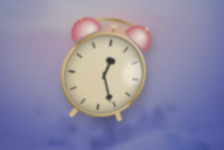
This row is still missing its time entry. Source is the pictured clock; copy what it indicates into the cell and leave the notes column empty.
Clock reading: 12:26
